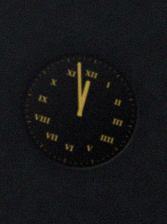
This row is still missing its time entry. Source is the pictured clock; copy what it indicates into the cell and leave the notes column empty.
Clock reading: 11:57
